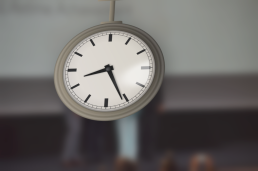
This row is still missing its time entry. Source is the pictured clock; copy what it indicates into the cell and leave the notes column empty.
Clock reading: 8:26
